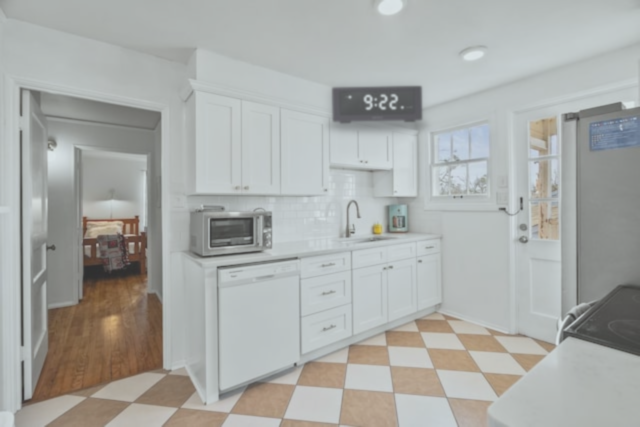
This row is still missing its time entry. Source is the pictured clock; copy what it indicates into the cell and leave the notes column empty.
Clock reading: 9:22
